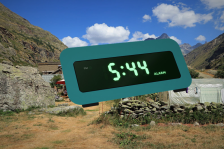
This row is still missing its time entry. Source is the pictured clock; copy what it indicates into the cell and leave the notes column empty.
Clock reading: 5:44
